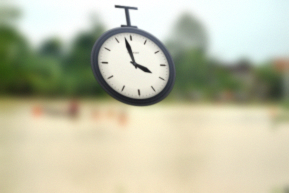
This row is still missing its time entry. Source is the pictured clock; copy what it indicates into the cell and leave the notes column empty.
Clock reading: 3:58
